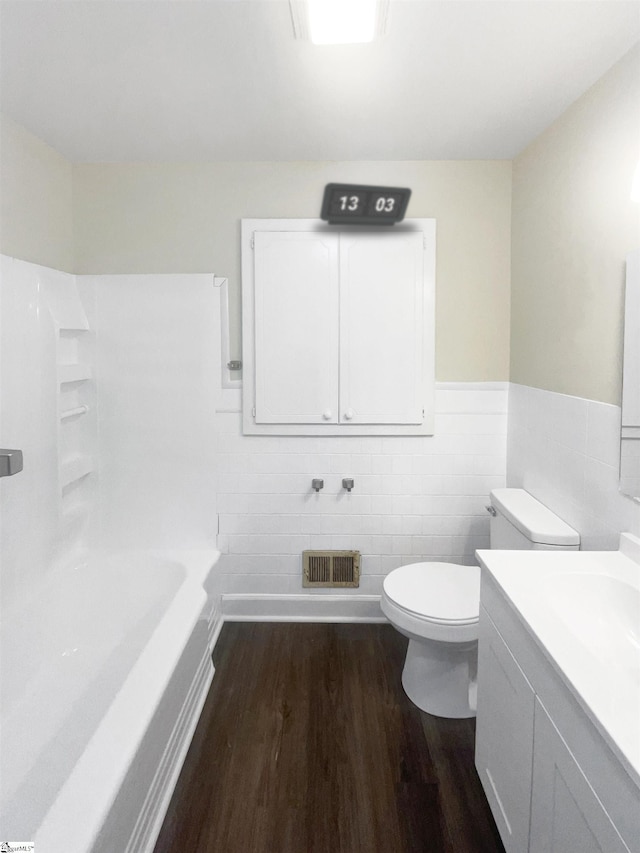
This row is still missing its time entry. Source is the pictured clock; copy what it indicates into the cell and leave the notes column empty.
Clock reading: 13:03
